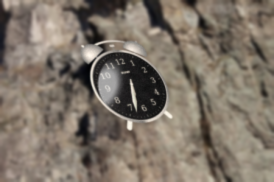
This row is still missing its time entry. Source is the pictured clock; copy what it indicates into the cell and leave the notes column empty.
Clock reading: 6:33
